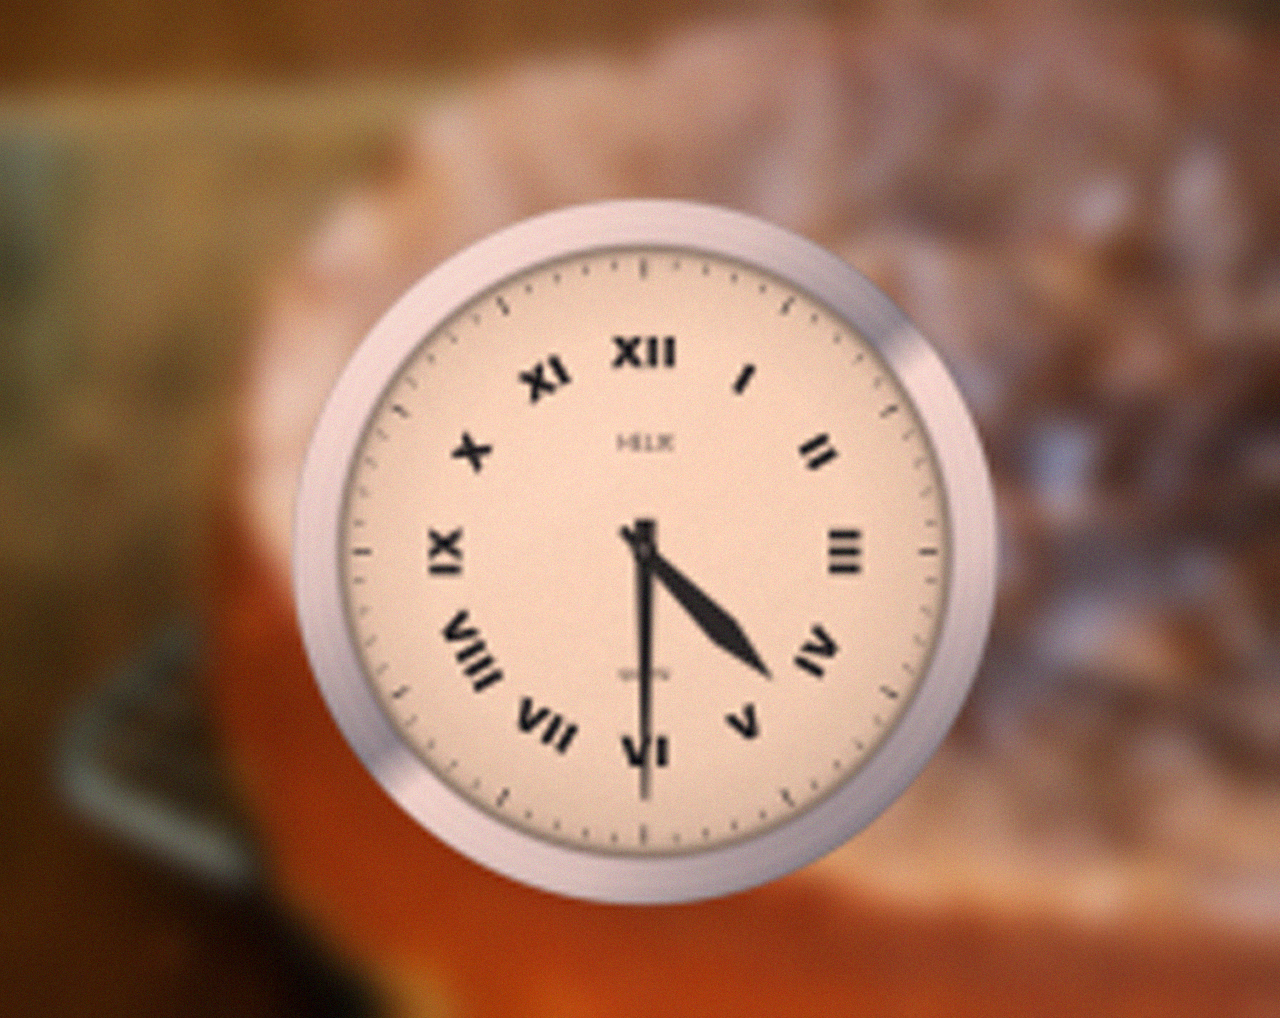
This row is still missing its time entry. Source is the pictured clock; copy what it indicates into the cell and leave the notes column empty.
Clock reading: 4:30
